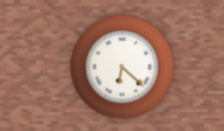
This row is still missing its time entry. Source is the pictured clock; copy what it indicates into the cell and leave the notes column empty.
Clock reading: 6:22
